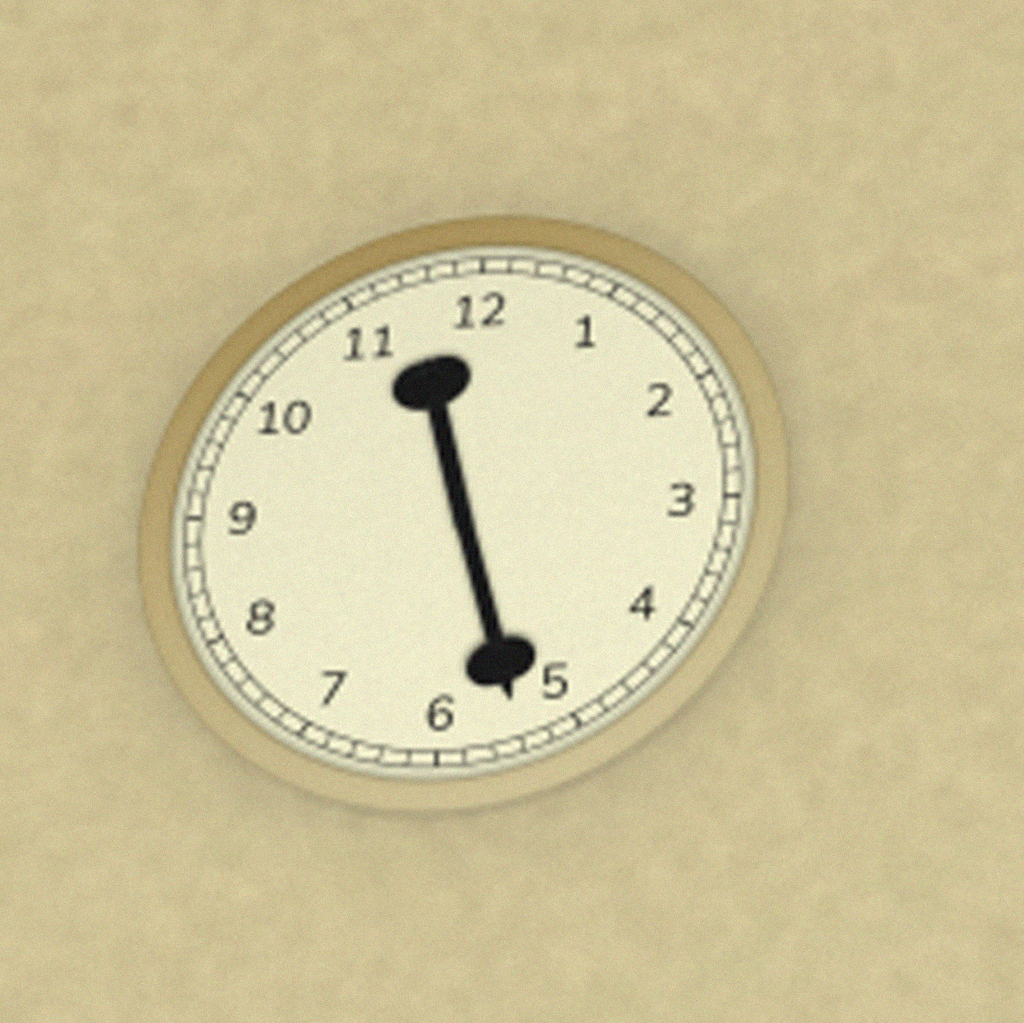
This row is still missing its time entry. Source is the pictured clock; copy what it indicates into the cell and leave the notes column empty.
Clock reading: 11:27
